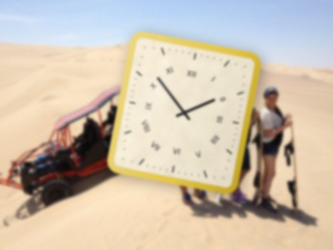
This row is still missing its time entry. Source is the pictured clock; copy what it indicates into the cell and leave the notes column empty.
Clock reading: 1:52
